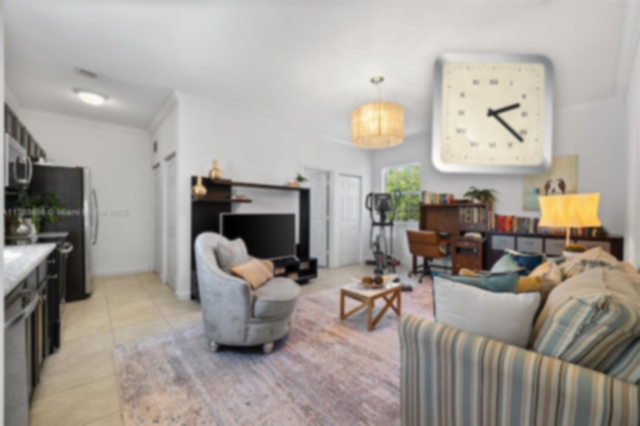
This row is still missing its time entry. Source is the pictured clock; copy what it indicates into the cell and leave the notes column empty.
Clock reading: 2:22
